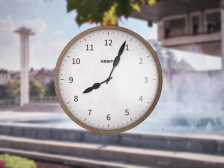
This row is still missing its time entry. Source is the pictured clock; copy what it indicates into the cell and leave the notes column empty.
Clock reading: 8:04
